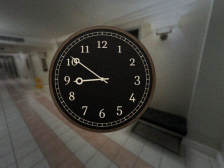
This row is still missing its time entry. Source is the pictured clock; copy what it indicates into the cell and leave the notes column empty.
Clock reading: 8:51
